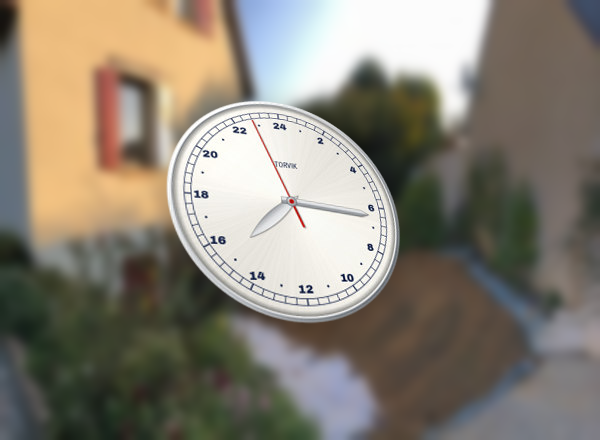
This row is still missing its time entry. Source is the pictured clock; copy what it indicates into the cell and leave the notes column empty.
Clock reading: 15:15:57
